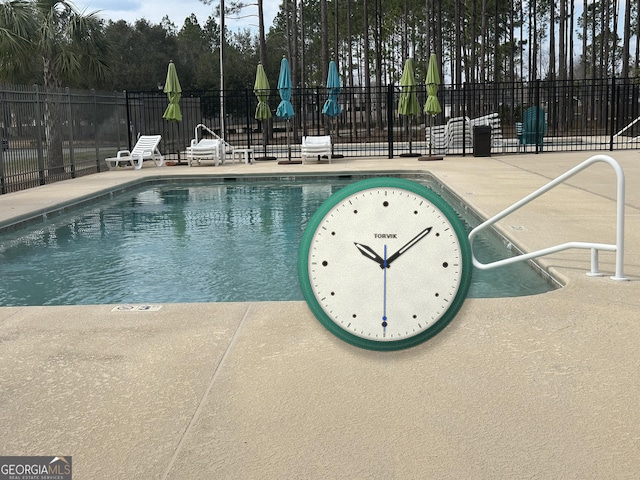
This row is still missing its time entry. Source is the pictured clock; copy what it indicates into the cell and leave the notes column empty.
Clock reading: 10:08:30
